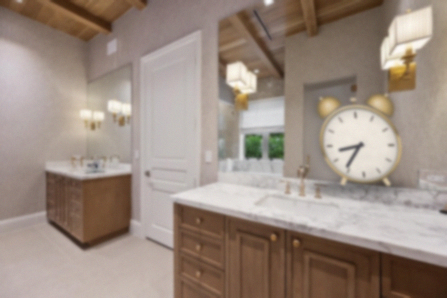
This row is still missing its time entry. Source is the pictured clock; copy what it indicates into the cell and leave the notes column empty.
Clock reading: 8:36
